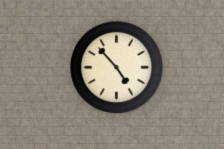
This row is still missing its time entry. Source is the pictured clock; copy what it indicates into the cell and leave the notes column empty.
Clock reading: 4:53
